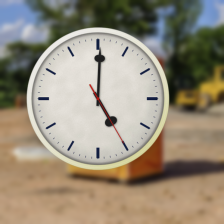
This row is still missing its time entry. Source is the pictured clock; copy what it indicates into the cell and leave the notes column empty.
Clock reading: 5:00:25
